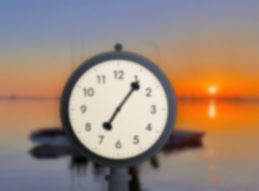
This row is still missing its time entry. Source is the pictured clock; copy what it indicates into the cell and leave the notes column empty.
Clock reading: 7:06
